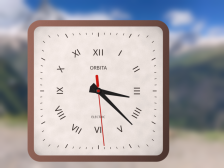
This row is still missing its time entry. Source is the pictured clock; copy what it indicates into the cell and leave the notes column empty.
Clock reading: 3:22:29
